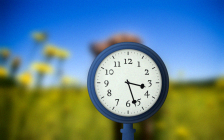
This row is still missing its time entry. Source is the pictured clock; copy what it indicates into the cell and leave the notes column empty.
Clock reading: 3:27
